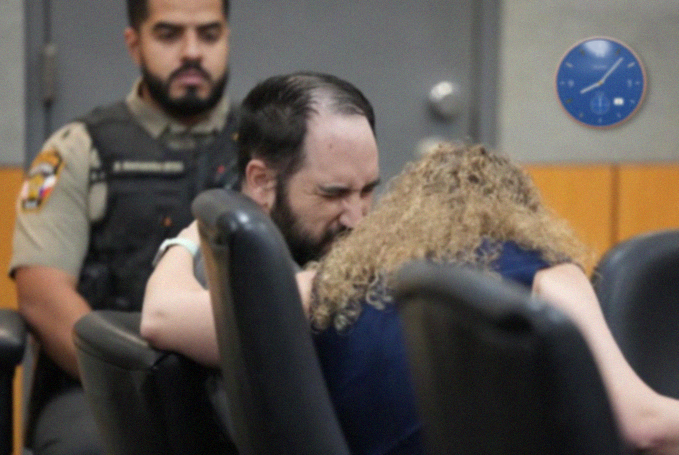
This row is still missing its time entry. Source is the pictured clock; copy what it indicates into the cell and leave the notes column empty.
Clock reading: 8:07
